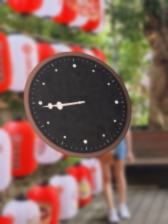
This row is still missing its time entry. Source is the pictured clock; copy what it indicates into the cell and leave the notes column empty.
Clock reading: 8:44
